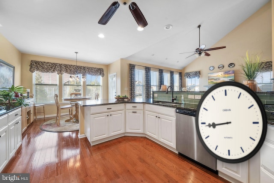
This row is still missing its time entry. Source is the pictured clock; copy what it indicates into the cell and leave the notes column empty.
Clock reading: 8:44
